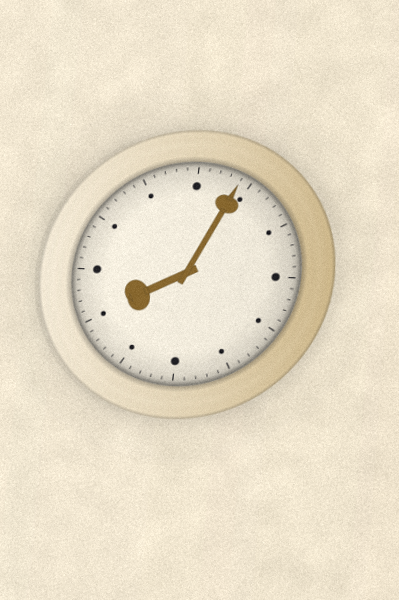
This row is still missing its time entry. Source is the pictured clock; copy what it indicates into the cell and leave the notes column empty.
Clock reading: 8:04
